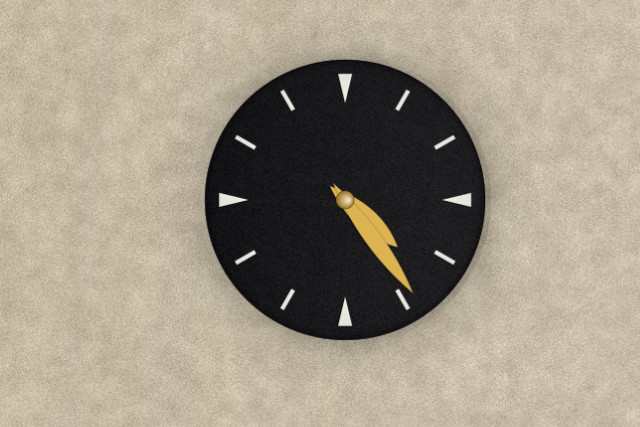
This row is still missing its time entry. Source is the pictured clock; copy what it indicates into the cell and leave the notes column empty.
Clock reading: 4:24
